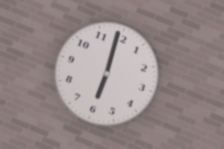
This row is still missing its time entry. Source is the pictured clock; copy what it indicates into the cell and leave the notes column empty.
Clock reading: 5:59
